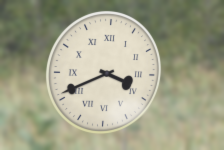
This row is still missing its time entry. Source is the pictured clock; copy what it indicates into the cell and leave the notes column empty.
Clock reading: 3:41
